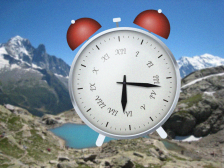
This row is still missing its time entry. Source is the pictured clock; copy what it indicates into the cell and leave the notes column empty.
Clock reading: 6:17
